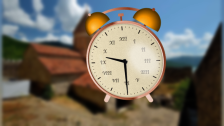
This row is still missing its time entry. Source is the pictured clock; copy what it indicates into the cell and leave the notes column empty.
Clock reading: 9:30
